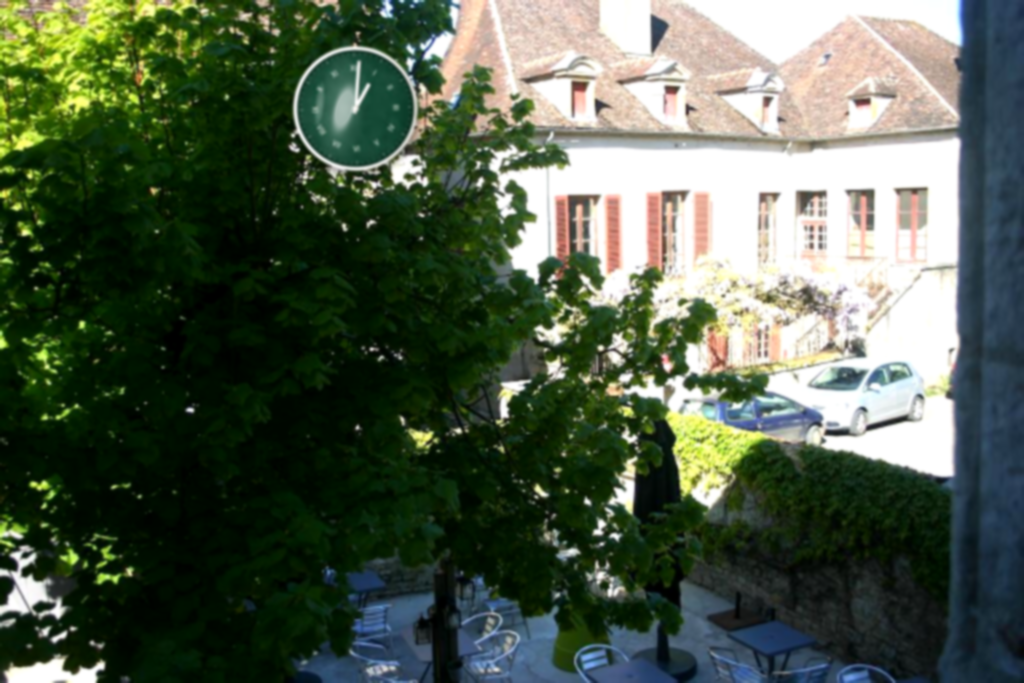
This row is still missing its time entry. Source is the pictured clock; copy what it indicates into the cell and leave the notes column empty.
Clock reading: 1:01
